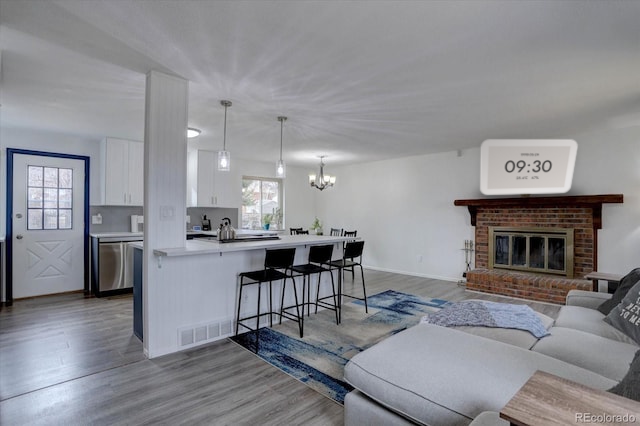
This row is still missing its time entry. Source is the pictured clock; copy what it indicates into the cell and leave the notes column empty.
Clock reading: 9:30
